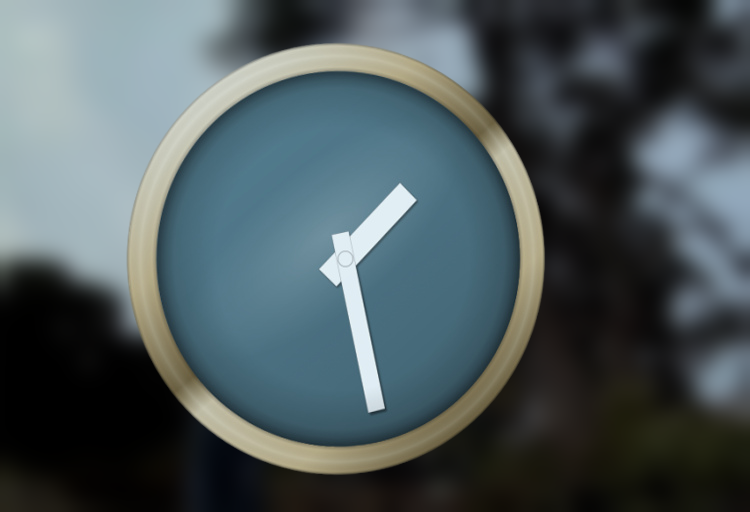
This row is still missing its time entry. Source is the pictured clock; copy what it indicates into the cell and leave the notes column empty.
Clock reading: 1:28
